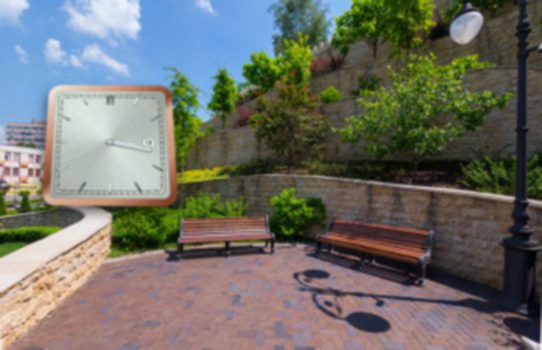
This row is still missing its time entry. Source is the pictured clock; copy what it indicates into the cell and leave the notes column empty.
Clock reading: 3:17
